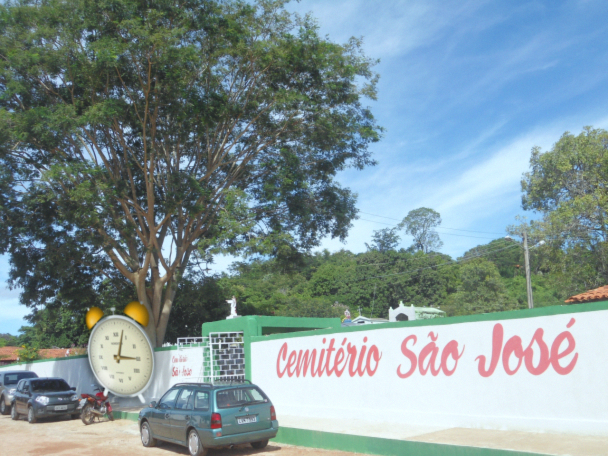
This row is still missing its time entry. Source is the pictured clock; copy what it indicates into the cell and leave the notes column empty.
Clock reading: 3:03
